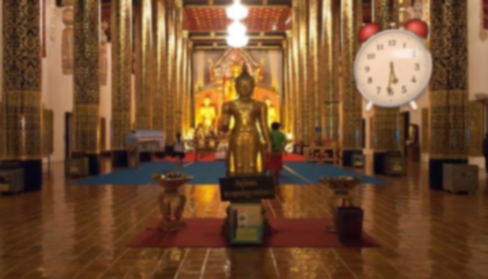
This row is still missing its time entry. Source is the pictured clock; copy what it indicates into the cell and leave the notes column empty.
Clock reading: 5:31
